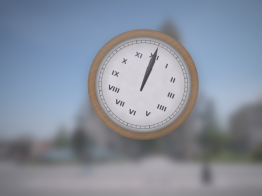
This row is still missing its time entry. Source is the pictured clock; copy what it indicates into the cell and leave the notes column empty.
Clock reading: 12:00
